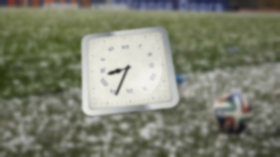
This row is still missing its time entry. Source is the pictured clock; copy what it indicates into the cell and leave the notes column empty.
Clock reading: 8:34
